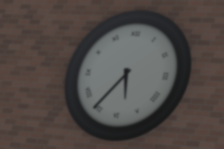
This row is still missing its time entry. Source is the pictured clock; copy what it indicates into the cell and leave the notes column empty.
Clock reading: 5:36
